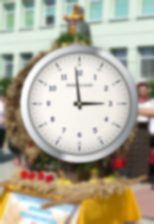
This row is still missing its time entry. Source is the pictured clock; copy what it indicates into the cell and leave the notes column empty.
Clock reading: 2:59
